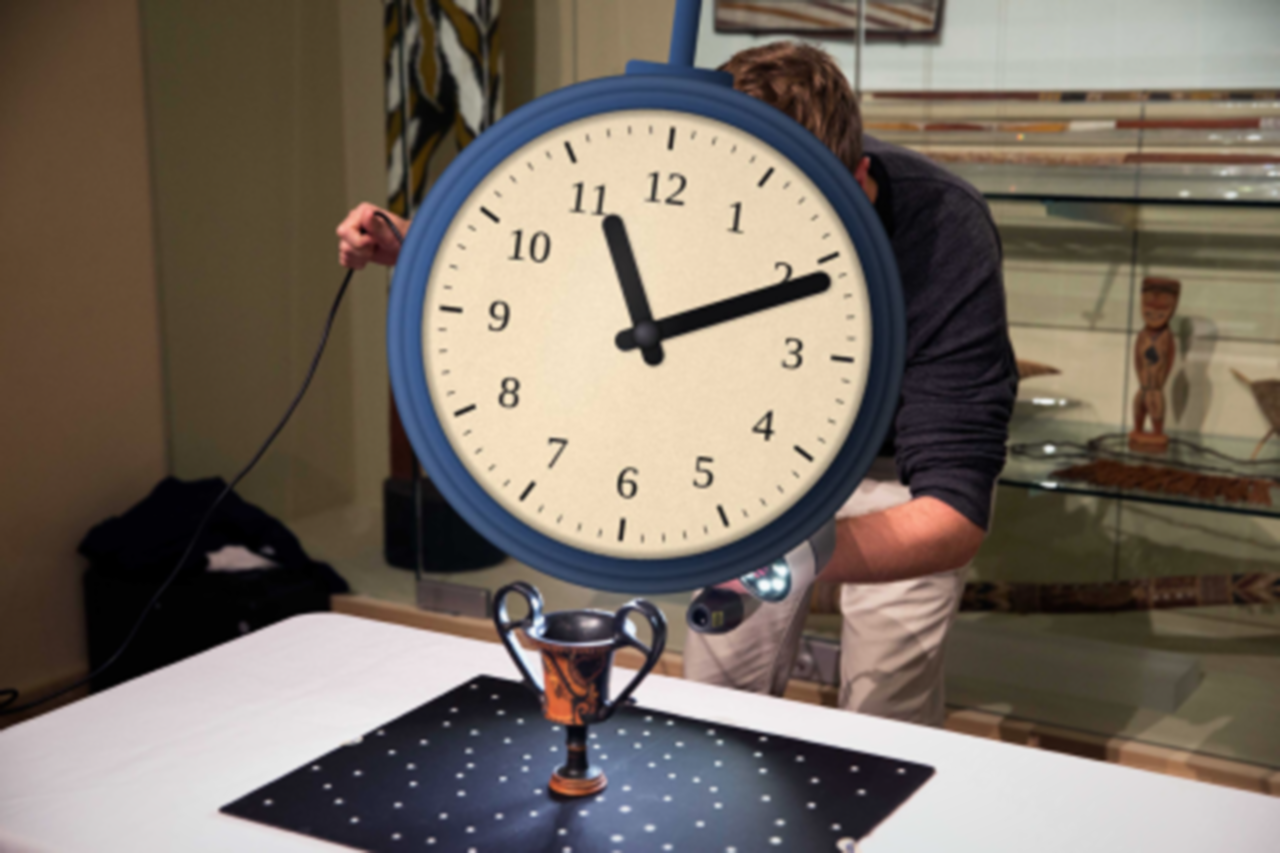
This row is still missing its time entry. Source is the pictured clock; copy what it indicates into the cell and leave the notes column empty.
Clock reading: 11:11
